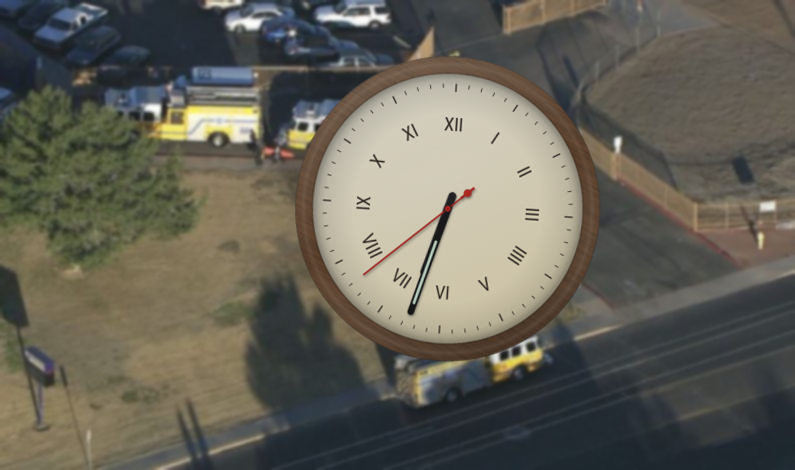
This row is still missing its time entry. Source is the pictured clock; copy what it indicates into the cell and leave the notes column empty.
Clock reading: 6:32:38
